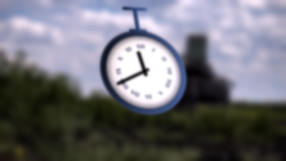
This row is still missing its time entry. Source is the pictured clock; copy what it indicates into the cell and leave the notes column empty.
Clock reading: 11:41
